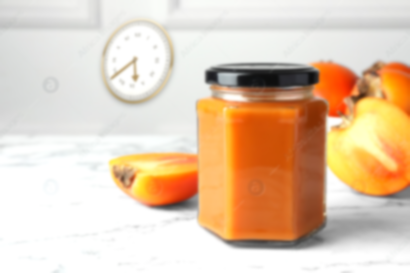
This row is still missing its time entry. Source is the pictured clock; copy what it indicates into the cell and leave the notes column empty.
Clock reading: 5:39
